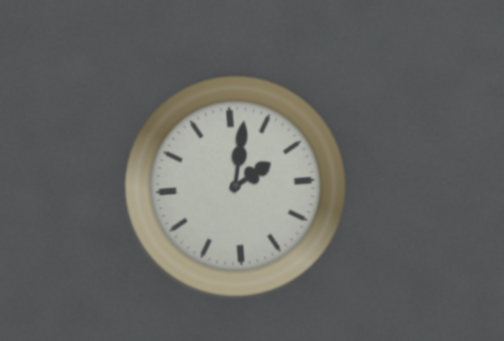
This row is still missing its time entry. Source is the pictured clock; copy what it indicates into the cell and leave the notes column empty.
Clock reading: 2:02
